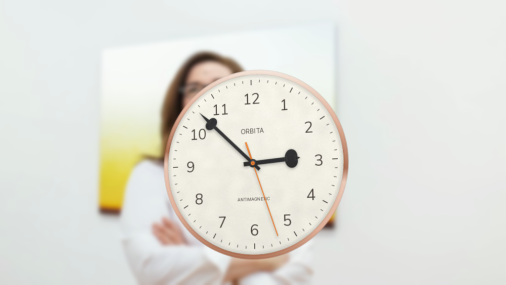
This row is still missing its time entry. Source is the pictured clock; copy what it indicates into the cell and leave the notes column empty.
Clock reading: 2:52:27
